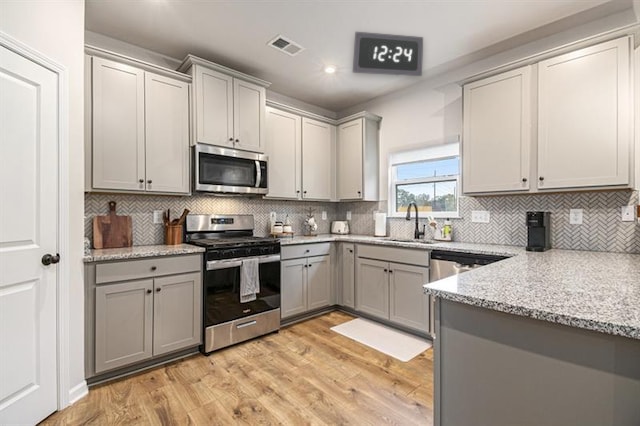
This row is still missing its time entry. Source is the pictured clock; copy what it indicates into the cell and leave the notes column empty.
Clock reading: 12:24
